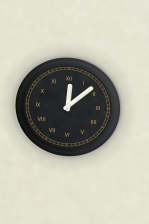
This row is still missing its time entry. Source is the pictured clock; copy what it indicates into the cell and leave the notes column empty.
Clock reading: 12:08
